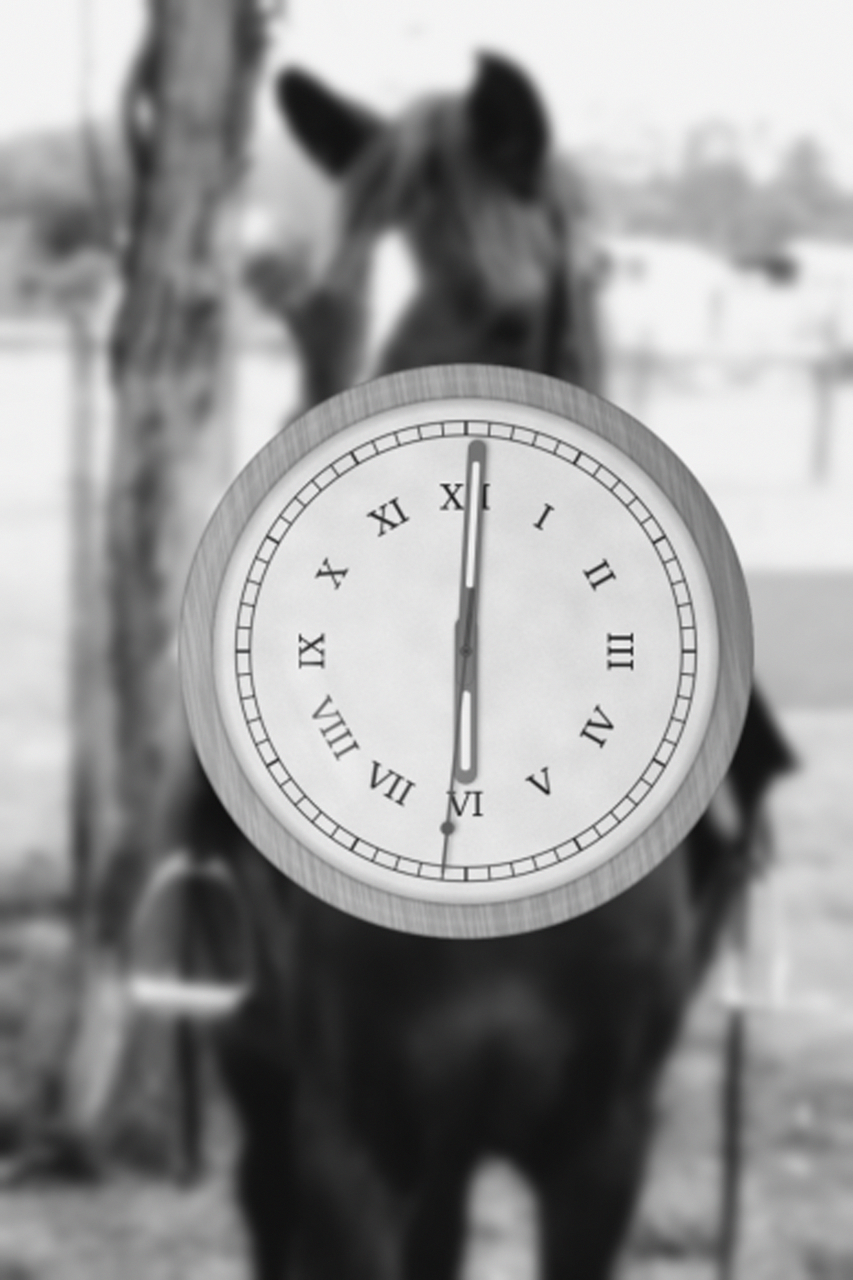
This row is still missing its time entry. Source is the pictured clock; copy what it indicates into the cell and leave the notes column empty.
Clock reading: 6:00:31
